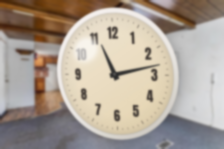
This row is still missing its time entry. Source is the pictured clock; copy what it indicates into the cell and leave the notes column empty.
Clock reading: 11:13
